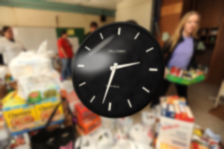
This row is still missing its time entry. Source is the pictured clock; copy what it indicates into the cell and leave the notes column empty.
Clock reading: 2:32
